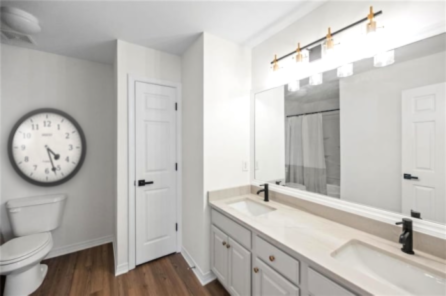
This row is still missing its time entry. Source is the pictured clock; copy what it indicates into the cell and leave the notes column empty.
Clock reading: 4:27
